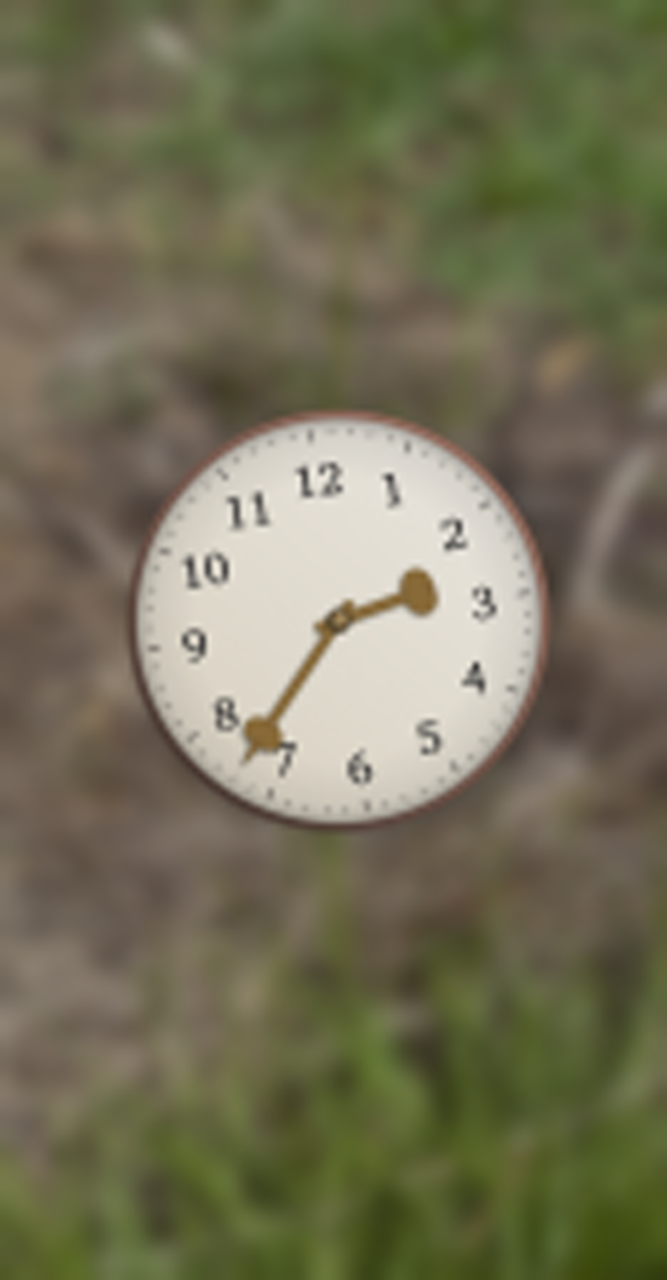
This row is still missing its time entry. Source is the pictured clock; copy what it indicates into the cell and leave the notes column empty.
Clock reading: 2:37
